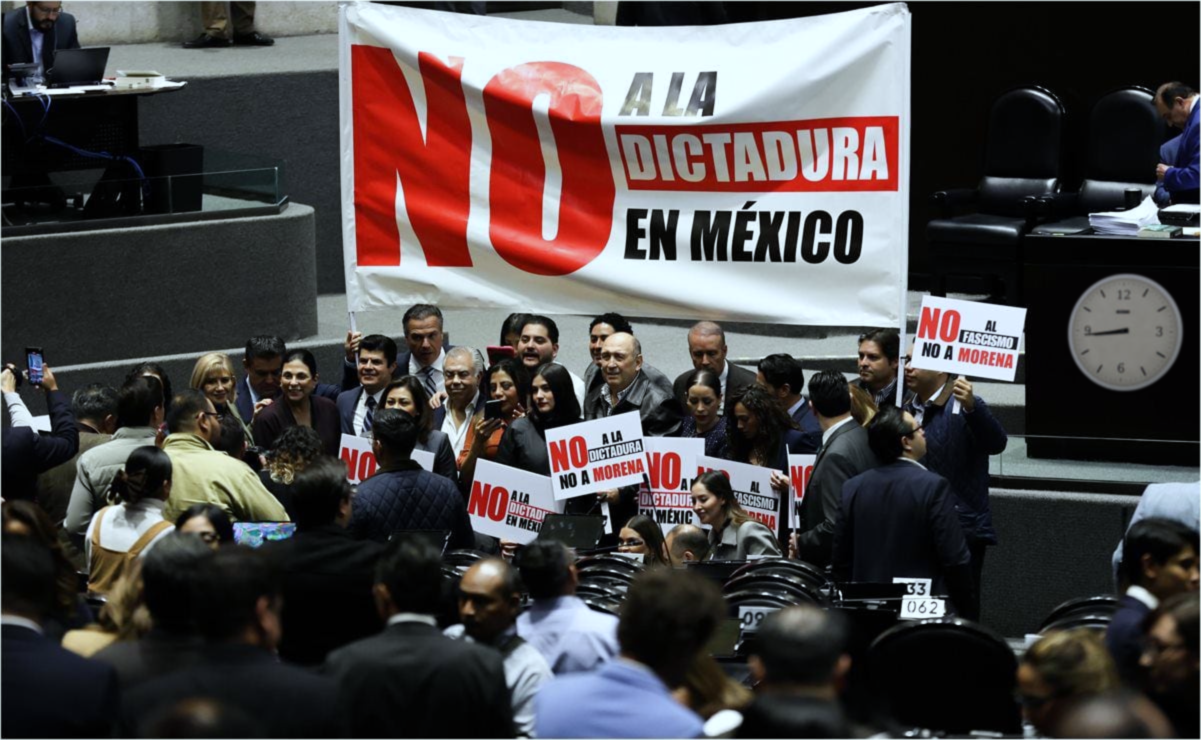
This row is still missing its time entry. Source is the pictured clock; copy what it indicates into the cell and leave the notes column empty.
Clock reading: 8:44
